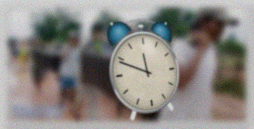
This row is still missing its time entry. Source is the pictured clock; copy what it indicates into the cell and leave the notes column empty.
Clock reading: 11:49
